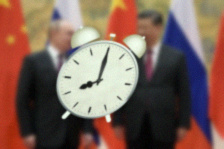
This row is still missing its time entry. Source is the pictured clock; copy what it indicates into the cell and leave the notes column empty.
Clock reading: 8:00
